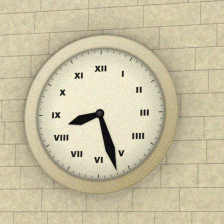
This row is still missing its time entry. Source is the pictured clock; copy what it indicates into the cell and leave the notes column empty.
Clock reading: 8:27
